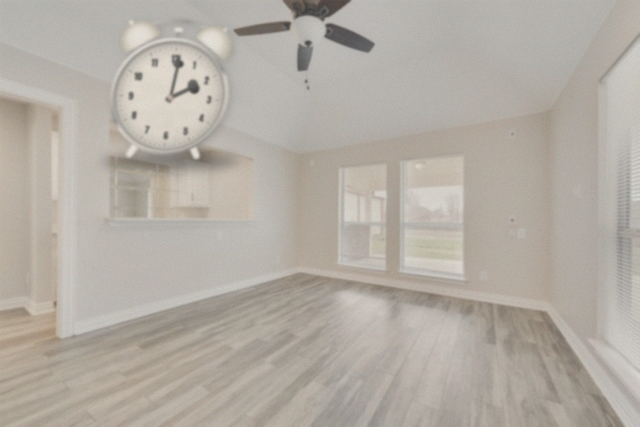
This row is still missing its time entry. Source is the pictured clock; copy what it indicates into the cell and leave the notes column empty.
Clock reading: 2:01
